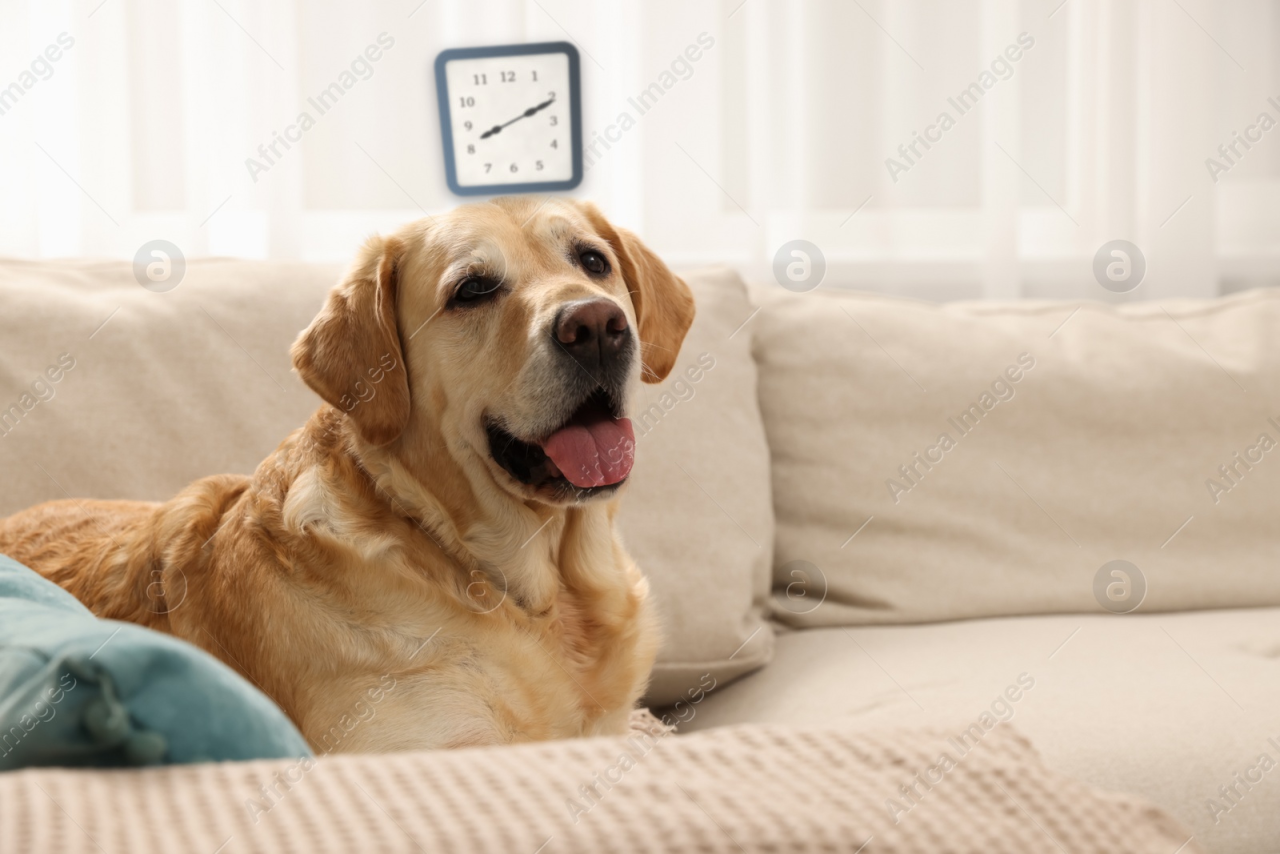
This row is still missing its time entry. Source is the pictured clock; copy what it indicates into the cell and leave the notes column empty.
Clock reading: 8:11
